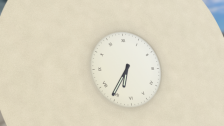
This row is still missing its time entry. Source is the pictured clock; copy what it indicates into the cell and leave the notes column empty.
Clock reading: 6:36
